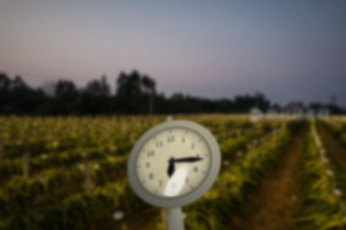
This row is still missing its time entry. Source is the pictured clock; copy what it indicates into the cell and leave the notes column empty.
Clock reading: 6:16
